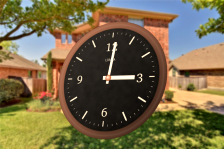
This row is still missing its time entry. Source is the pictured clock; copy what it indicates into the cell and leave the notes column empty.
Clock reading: 3:01
